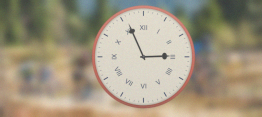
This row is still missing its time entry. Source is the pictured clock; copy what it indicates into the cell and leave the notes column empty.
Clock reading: 2:56
